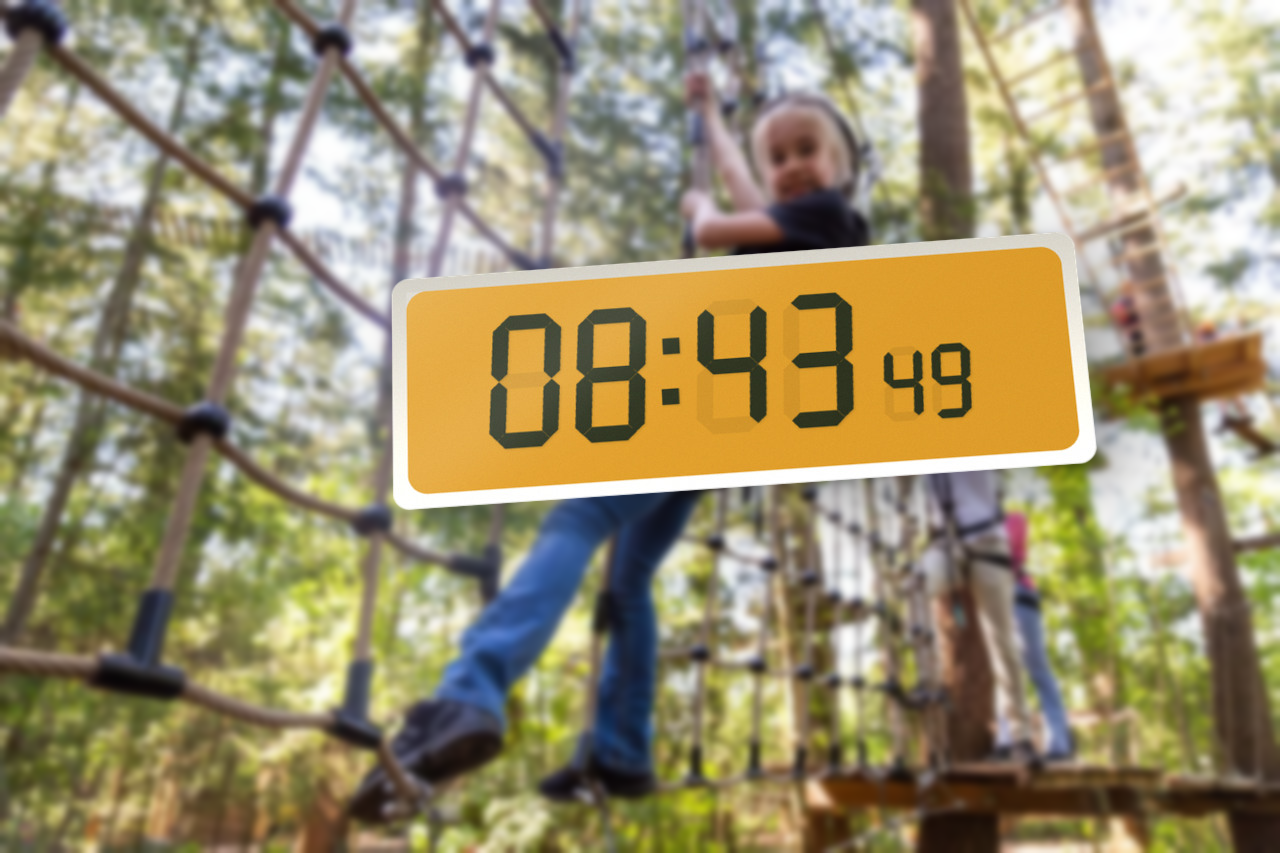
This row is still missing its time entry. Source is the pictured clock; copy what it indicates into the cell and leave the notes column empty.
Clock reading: 8:43:49
